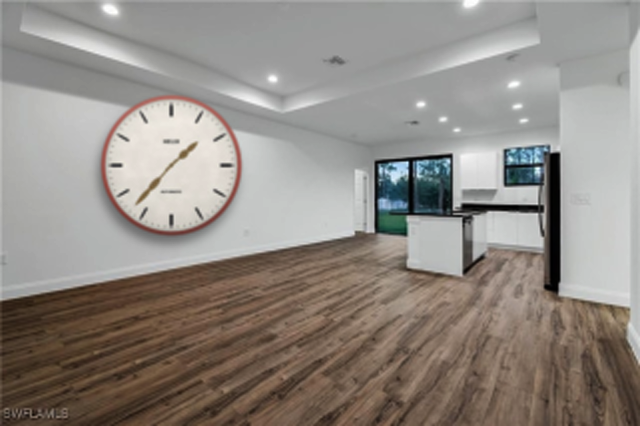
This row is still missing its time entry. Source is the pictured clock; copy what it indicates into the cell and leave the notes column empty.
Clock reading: 1:37
